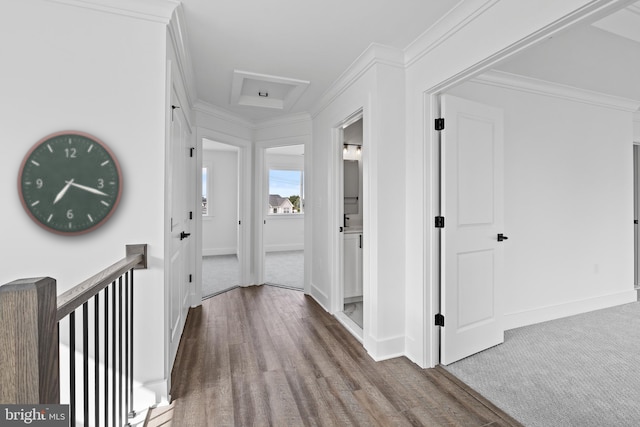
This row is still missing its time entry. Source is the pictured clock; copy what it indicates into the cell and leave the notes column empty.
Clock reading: 7:18
